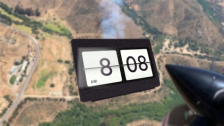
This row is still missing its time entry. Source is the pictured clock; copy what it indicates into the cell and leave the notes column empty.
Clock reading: 8:08
